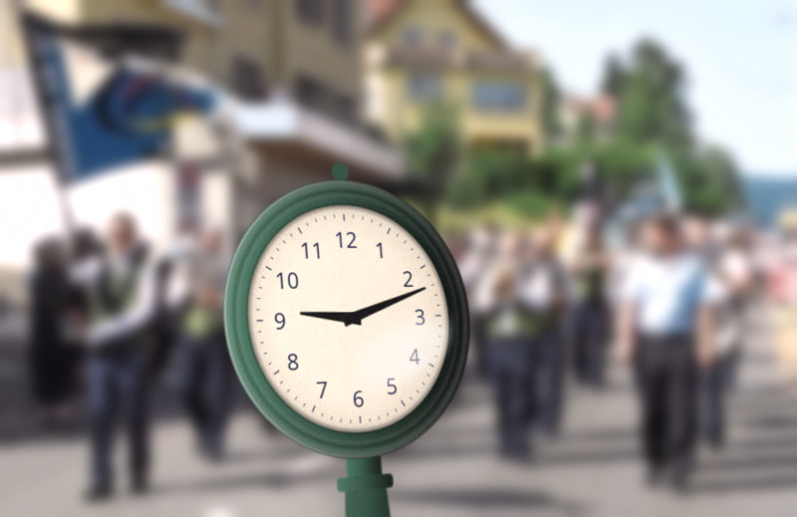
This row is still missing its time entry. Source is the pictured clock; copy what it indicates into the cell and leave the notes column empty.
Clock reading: 9:12
